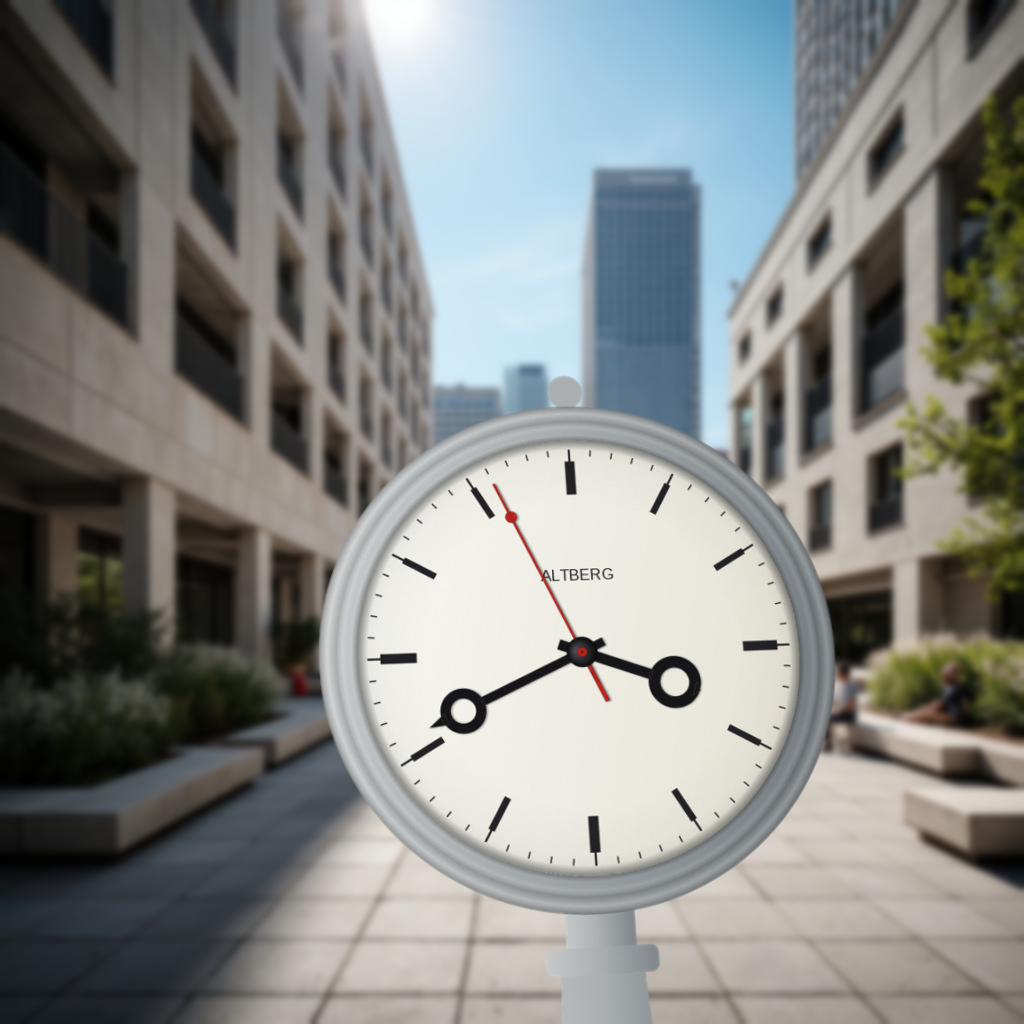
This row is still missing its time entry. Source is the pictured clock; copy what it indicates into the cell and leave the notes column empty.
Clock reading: 3:40:56
